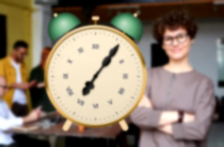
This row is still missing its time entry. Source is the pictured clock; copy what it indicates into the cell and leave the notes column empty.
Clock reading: 7:06
